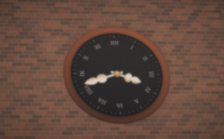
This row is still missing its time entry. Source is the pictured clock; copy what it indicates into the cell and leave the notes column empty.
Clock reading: 3:42
